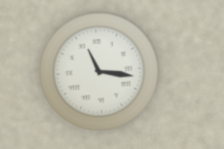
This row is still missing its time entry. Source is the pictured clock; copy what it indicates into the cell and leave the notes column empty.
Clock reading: 11:17
